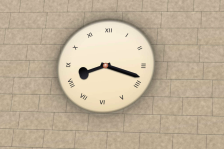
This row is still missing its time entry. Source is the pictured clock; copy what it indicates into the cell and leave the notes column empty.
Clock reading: 8:18
